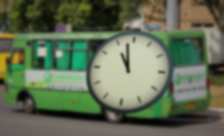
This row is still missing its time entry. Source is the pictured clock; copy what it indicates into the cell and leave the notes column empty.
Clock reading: 10:58
